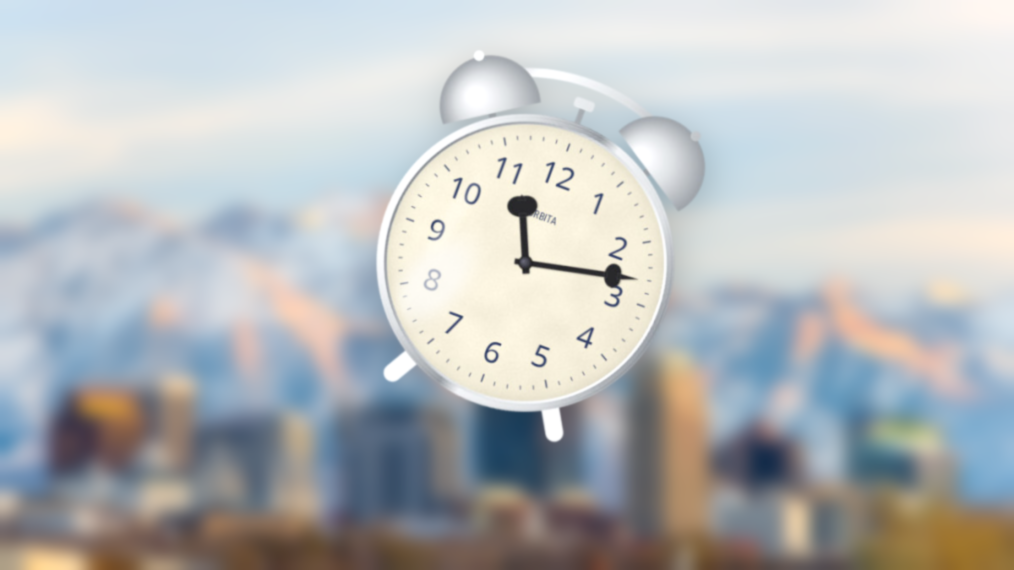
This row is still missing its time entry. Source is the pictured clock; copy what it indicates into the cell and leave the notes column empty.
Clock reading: 11:13
